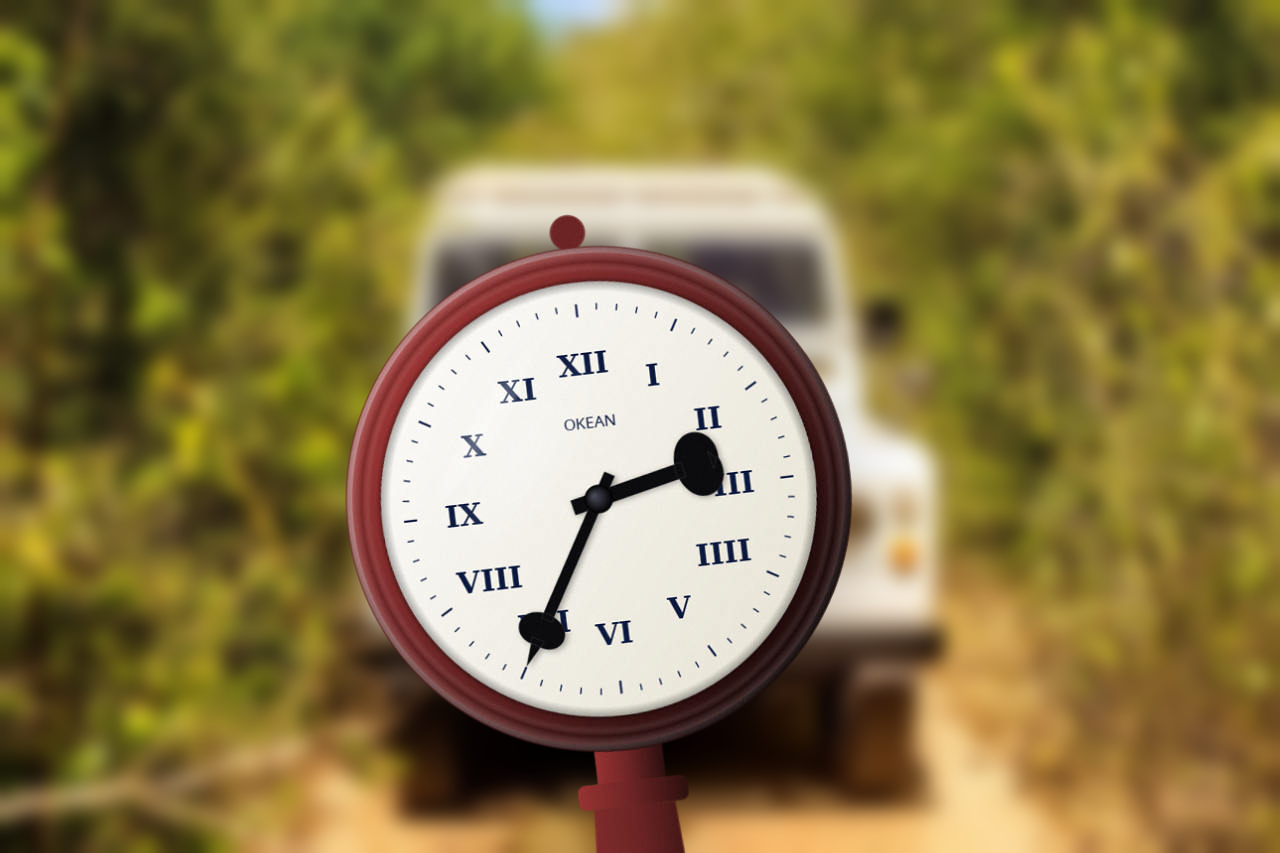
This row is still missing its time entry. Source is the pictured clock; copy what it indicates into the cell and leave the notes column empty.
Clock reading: 2:35
